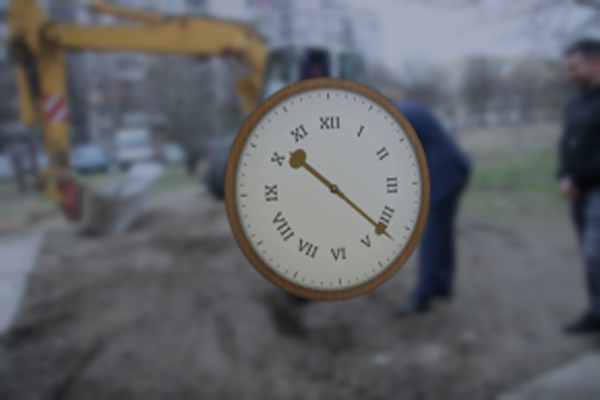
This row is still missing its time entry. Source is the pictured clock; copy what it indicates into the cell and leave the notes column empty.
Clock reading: 10:22
